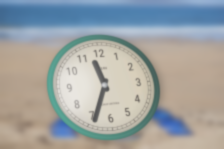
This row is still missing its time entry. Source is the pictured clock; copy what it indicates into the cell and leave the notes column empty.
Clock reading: 11:34
